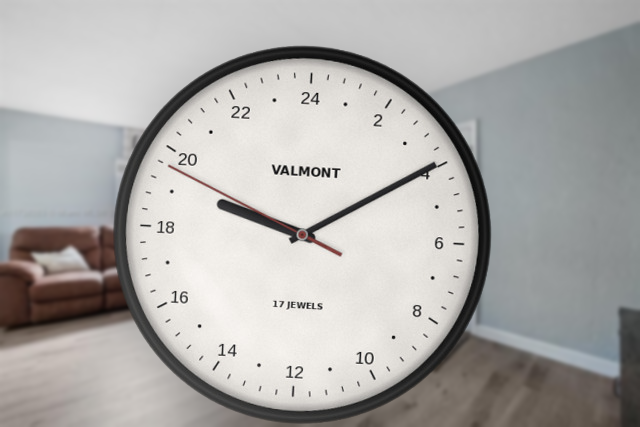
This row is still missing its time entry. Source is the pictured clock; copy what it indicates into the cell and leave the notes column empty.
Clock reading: 19:09:49
